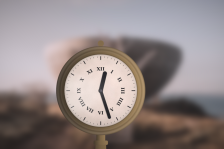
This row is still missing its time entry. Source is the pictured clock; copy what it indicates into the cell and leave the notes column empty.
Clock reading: 12:27
